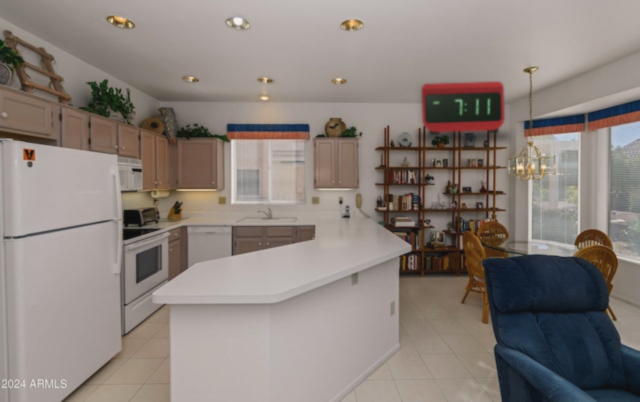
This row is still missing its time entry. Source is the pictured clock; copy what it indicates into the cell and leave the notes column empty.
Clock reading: 7:11
